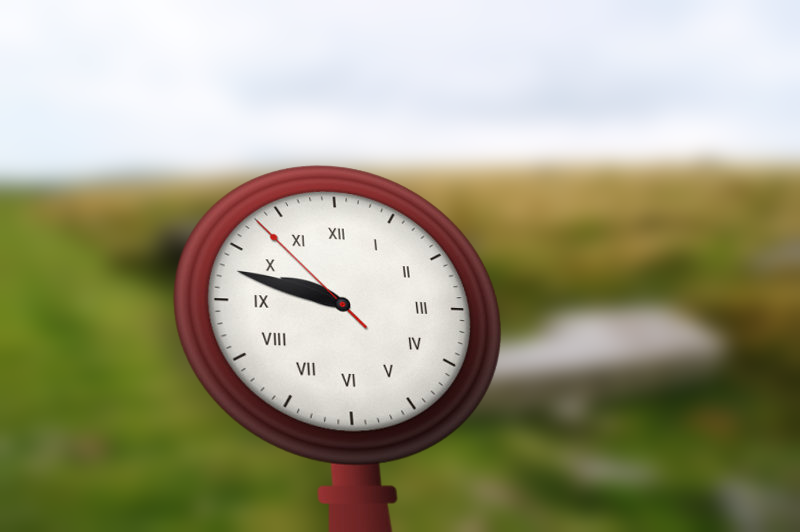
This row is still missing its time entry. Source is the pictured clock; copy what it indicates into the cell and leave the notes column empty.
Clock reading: 9:47:53
